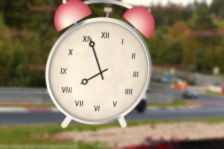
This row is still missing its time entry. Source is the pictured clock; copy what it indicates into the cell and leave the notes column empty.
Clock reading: 7:56
